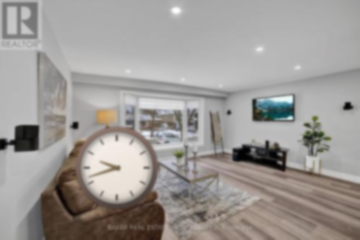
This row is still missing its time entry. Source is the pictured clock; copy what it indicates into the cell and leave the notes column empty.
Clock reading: 9:42
